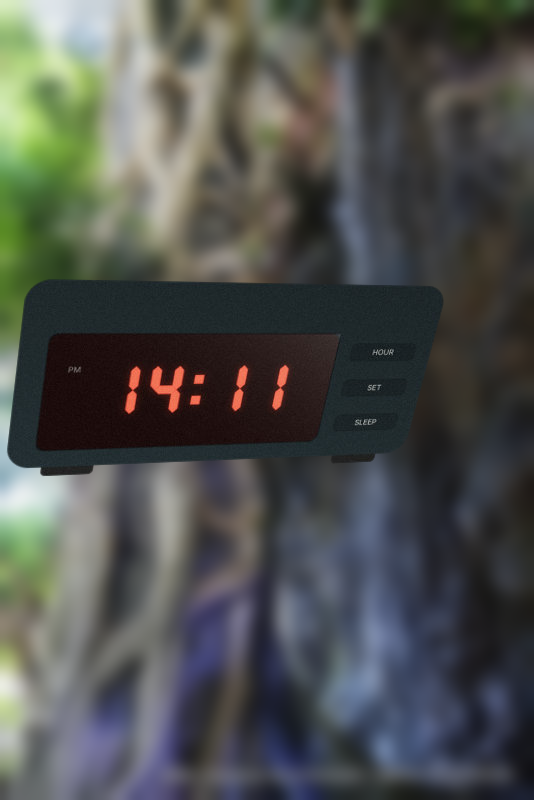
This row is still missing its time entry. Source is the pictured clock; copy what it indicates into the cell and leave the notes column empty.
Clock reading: 14:11
